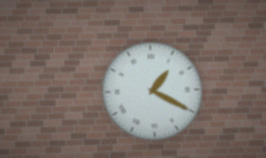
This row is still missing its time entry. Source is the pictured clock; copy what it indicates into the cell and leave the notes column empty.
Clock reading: 1:20
